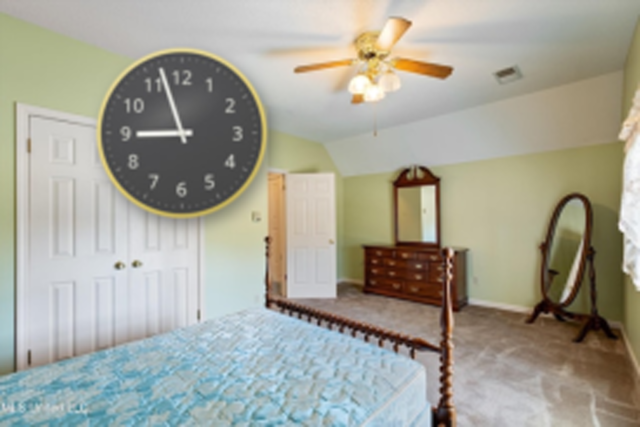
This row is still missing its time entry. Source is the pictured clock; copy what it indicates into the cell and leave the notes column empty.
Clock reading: 8:57
